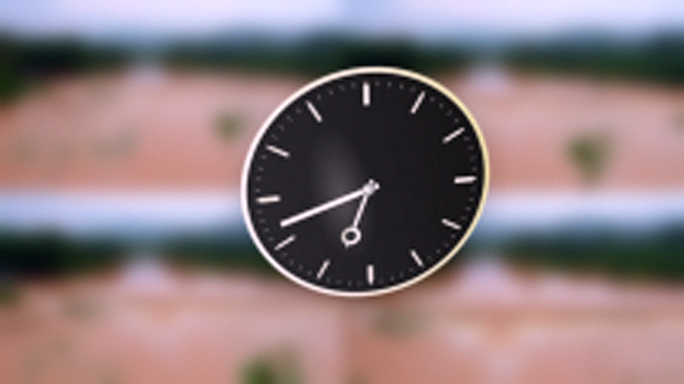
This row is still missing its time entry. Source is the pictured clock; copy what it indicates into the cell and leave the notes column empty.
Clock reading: 6:42
